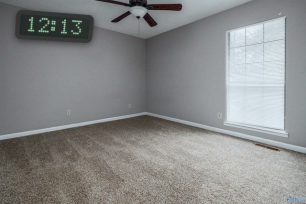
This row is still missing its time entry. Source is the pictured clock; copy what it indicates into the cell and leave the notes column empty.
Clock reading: 12:13
